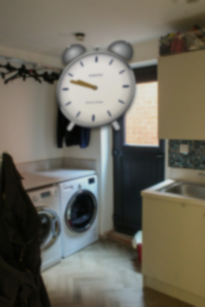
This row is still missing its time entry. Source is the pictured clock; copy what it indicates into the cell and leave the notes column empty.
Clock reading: 9:48
